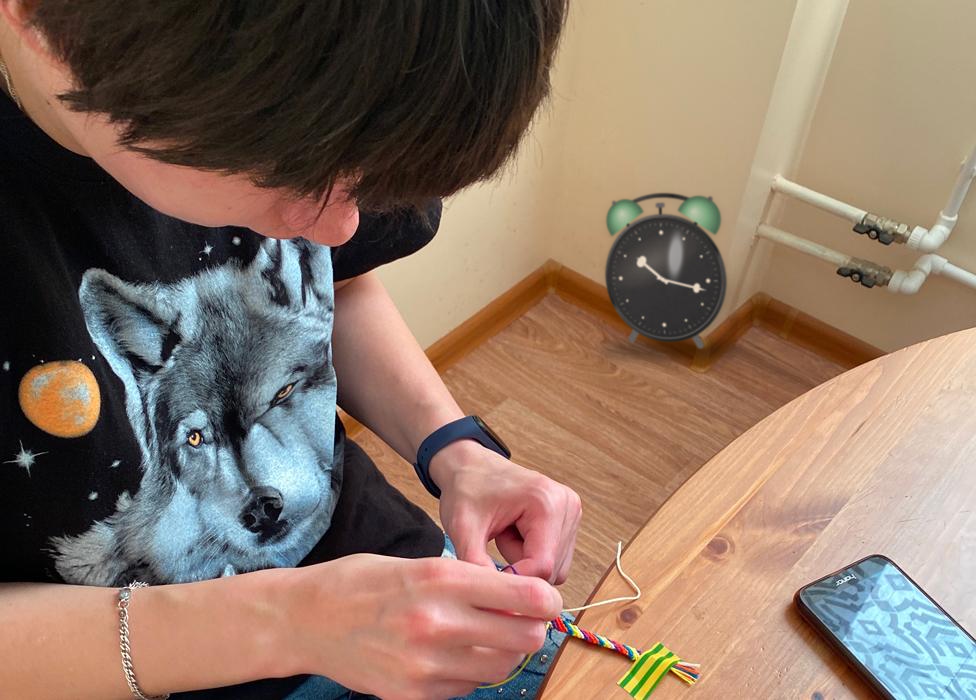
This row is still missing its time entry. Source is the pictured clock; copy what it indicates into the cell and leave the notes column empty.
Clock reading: 10:17
